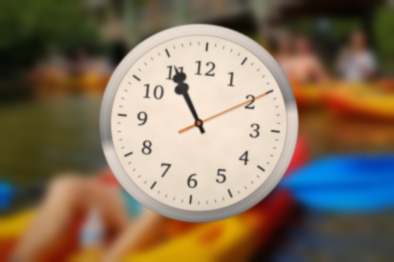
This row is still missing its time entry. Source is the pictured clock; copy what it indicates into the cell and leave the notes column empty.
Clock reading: 10:55:10
